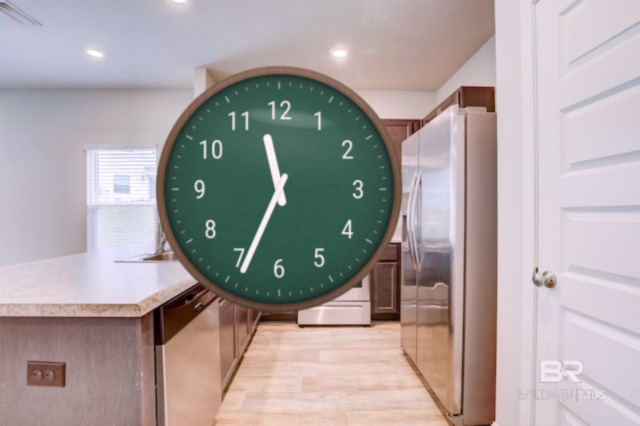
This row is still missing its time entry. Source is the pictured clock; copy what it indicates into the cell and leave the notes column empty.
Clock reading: 11:34
